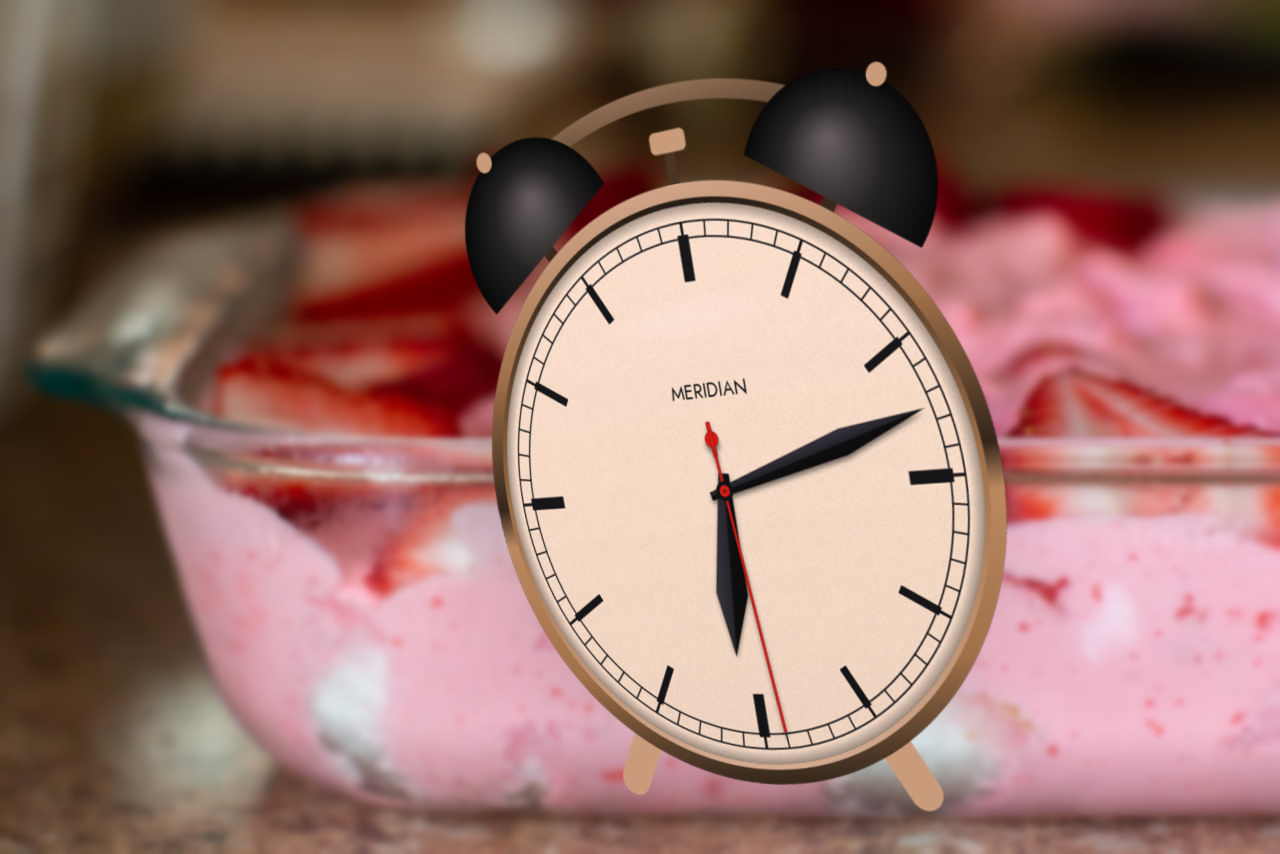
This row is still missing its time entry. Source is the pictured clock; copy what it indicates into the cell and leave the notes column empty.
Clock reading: 6:12:29
